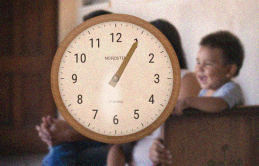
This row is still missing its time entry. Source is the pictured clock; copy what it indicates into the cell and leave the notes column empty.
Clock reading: 1:05
